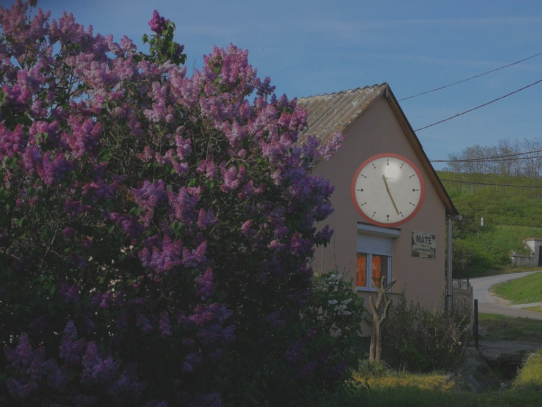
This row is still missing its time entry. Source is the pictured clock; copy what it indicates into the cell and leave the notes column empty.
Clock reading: 11:26
